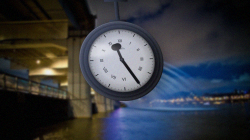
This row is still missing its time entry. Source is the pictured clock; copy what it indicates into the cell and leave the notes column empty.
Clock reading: 11:25
